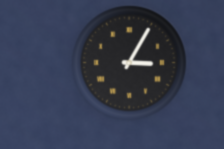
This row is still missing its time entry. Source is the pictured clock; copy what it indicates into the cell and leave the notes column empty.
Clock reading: 3:05
